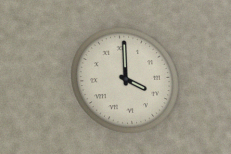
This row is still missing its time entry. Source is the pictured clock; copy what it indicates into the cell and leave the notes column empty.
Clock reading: 4:01
